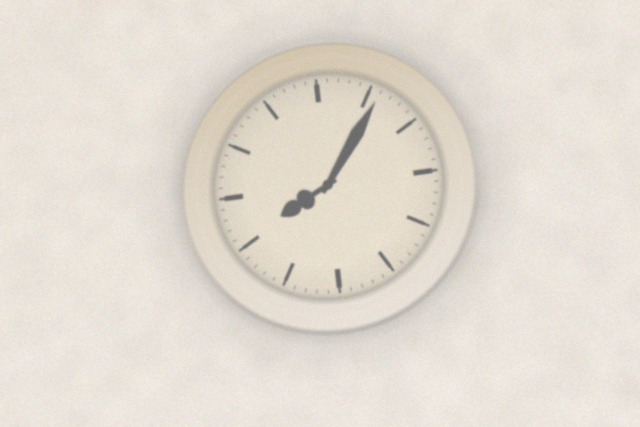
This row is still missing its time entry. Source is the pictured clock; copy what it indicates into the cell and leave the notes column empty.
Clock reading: 8:06
